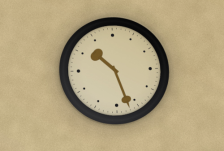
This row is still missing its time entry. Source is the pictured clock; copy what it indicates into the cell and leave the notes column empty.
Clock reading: 10:27
